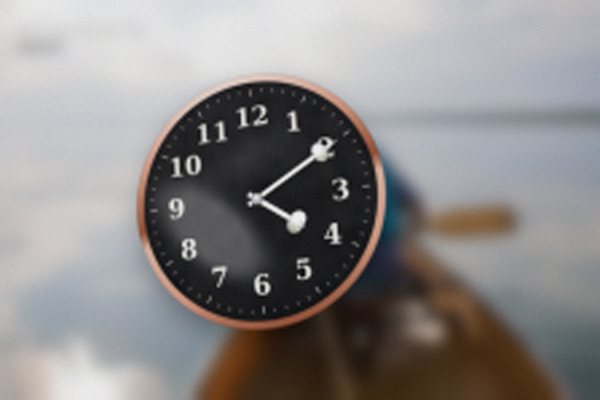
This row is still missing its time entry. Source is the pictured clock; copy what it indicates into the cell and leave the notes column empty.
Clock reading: 4:10
